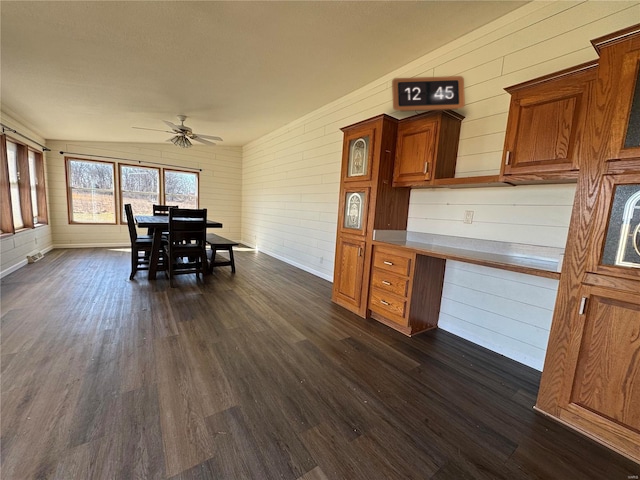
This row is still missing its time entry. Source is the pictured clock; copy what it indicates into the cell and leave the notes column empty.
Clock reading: 12:45
